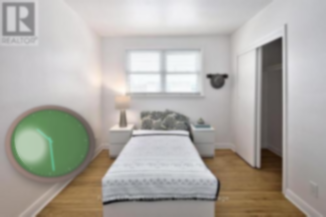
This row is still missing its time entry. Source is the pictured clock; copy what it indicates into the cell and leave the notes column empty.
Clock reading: 10:29
